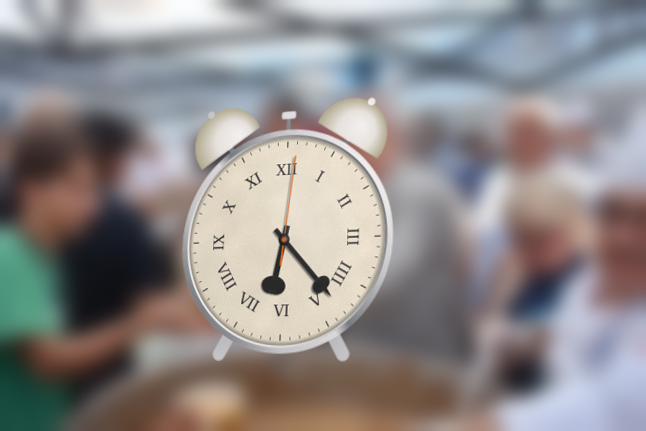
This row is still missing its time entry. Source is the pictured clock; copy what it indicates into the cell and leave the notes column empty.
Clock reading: 6:23:01
